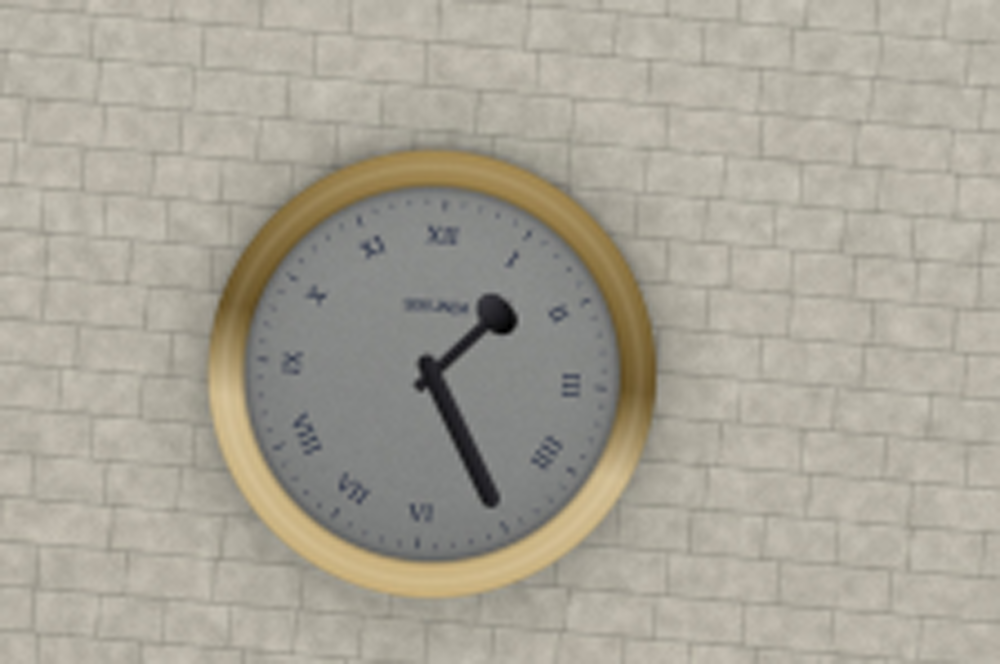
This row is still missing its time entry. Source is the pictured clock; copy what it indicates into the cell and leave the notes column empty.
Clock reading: 1:25
